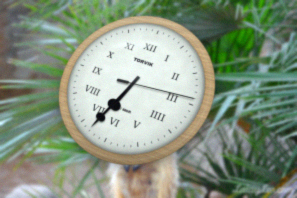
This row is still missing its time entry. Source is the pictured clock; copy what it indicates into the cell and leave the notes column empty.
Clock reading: 6:33:14
